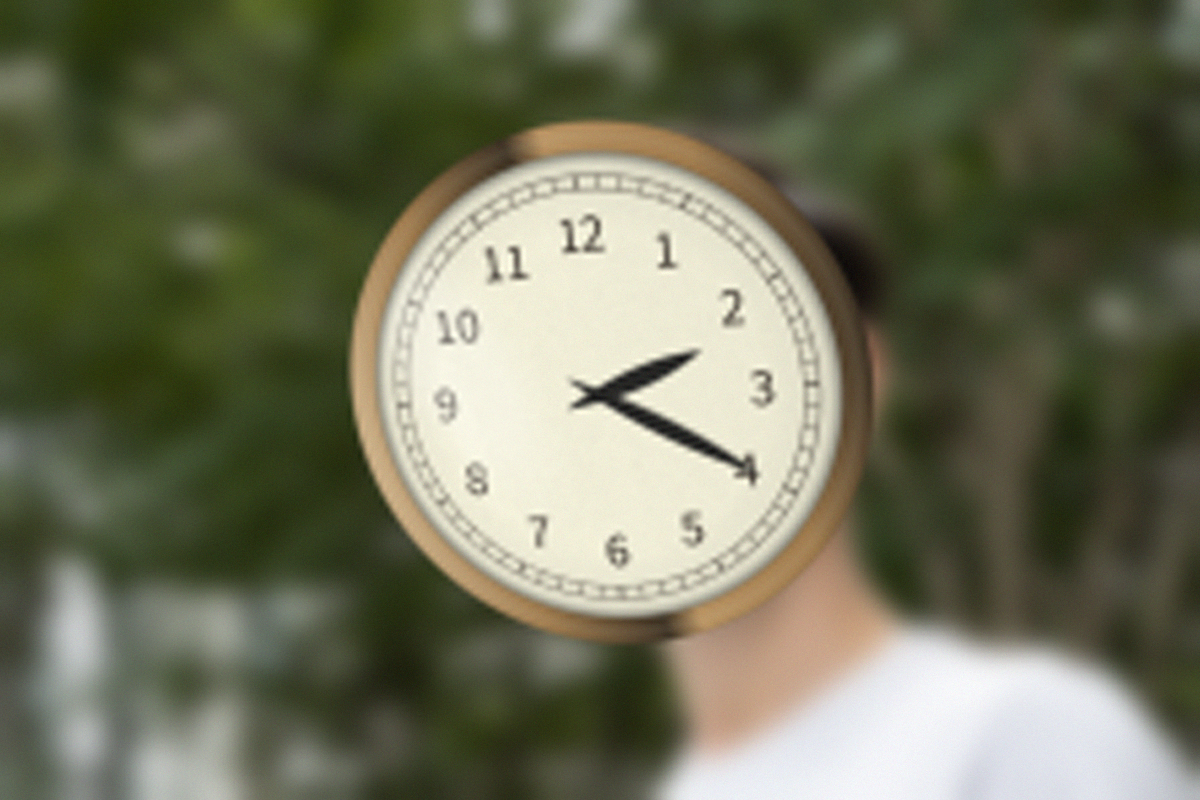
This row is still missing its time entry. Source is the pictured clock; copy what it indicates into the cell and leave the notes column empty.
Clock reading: 2:20
